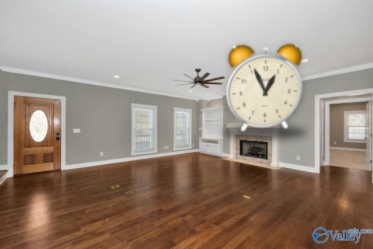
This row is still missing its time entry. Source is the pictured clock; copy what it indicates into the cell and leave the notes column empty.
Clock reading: 12:56
